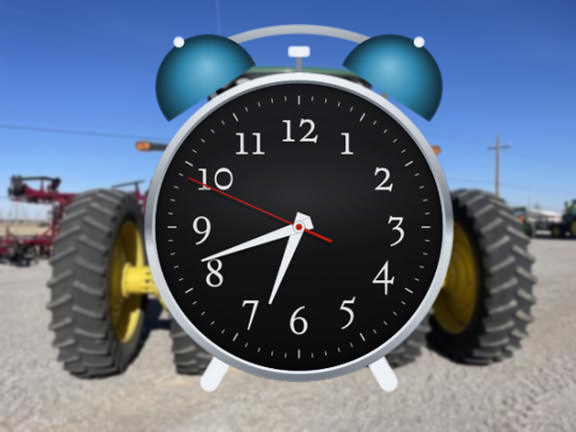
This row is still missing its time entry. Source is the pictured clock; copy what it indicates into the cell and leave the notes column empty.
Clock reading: 6:41:49
